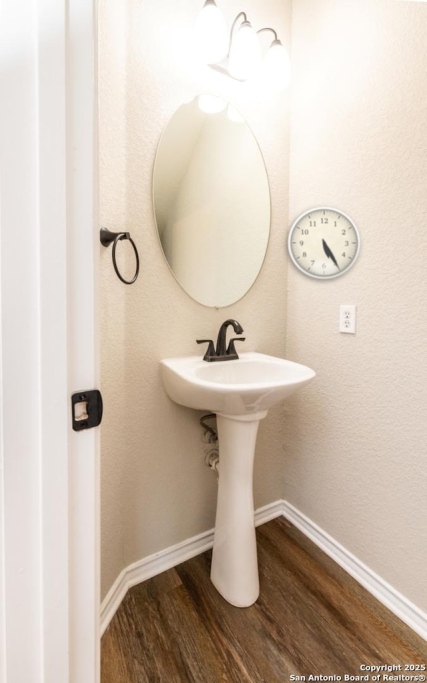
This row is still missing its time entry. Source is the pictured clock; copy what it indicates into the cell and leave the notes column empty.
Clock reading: 5:25
